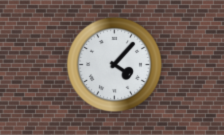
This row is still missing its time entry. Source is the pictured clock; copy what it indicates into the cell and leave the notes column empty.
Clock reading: 4:07
